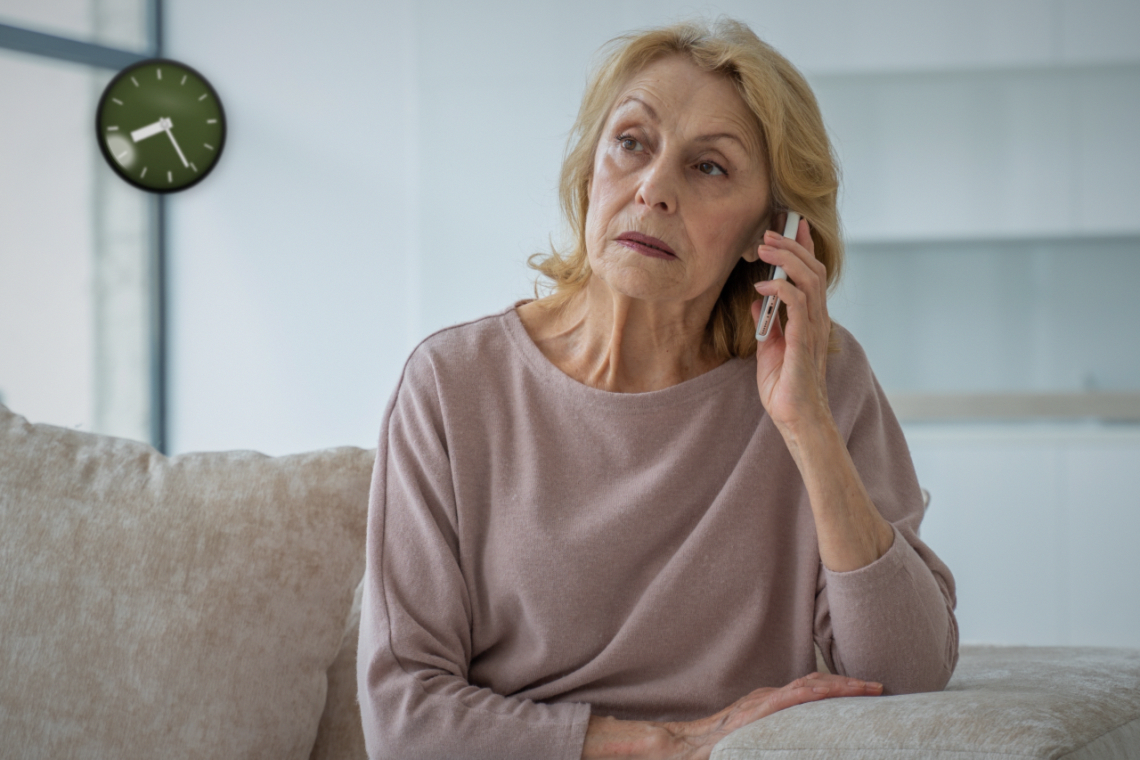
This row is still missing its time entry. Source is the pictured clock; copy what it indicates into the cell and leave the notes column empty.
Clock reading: 8:26
